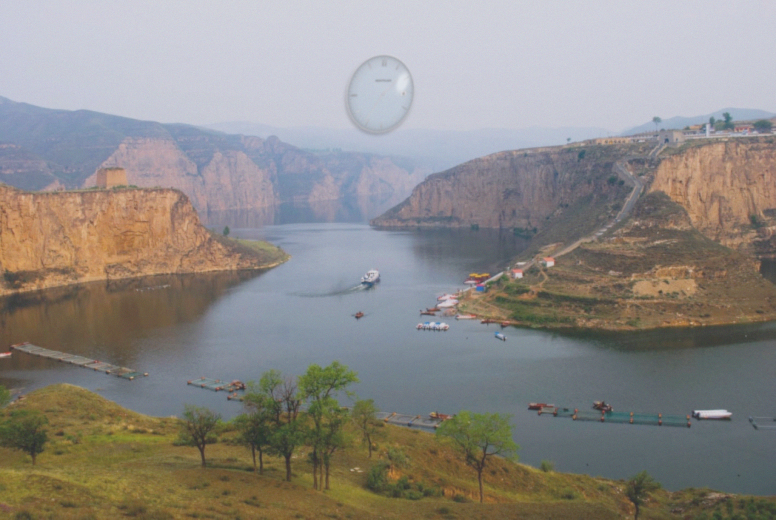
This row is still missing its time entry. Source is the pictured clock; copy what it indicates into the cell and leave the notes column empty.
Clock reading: 1:36
